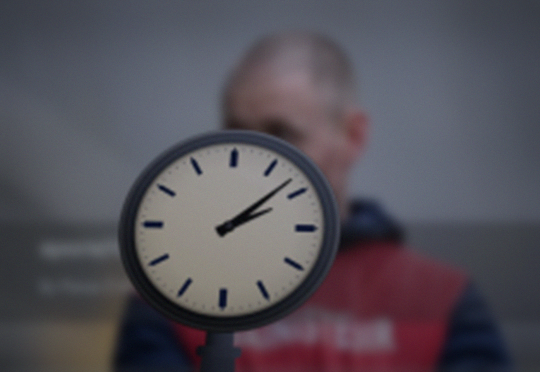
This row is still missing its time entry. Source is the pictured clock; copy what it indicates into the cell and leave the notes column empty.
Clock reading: 2:08
